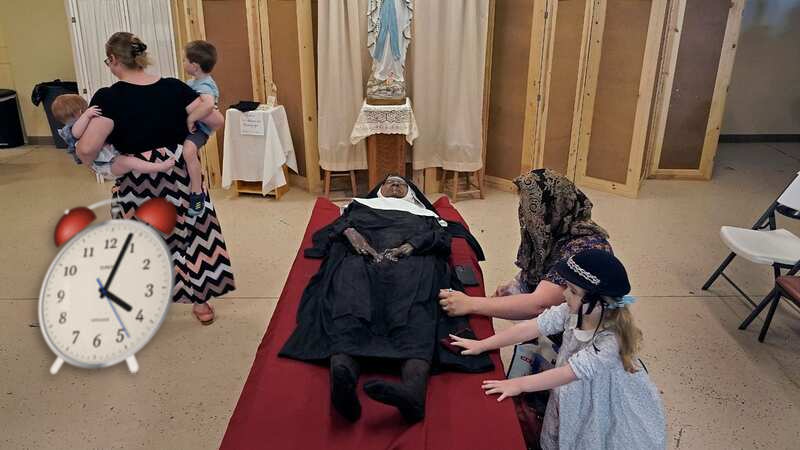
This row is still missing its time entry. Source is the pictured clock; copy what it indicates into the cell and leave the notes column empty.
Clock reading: 4:03:24
